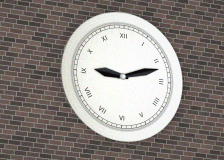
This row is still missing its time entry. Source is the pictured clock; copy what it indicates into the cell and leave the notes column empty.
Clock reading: 9:12
